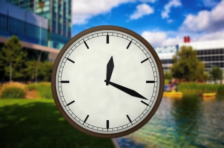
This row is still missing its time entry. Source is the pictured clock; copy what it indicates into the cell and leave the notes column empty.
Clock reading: 12:19
